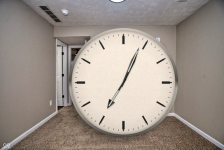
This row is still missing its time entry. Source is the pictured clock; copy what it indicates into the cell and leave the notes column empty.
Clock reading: 7:04
